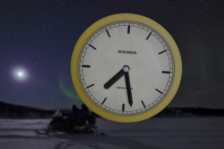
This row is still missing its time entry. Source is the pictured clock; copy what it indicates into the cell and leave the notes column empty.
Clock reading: 7:28
